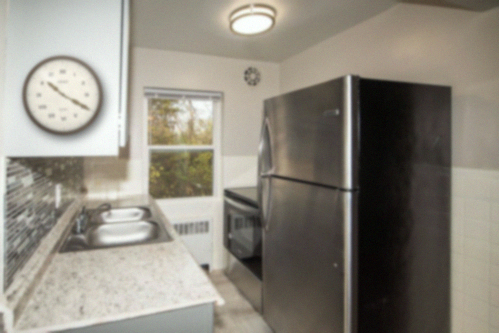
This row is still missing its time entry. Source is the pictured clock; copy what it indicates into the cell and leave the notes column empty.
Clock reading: 10:20
